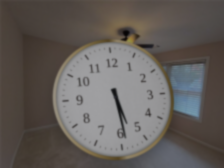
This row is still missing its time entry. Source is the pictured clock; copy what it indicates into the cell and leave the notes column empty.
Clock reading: 5:29
